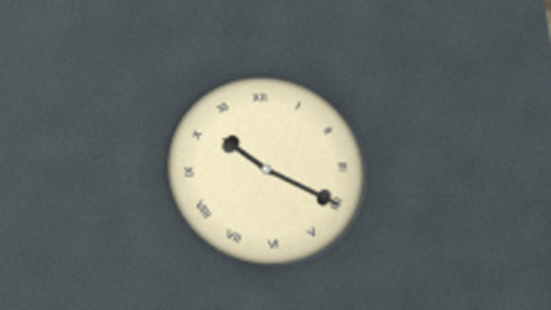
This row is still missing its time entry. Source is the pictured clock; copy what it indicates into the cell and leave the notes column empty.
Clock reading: 10:20
